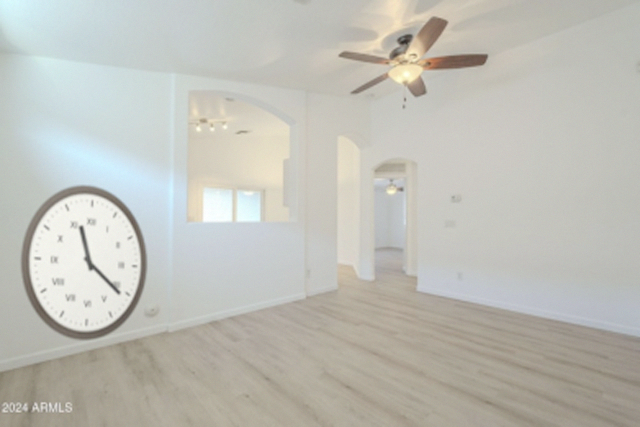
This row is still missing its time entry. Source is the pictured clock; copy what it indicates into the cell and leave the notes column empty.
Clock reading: 11:21
